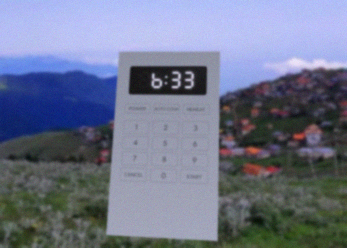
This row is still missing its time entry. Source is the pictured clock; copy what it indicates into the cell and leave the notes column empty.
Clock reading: 6:33
